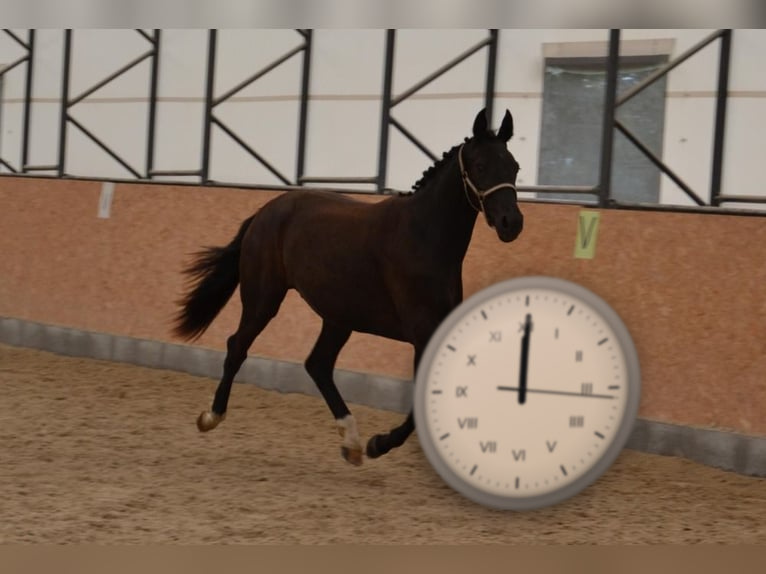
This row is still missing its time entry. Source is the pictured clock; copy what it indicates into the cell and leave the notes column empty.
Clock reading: 12:00:16
